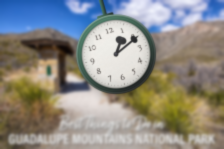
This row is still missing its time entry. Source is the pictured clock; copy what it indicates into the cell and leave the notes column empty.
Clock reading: 1:11
